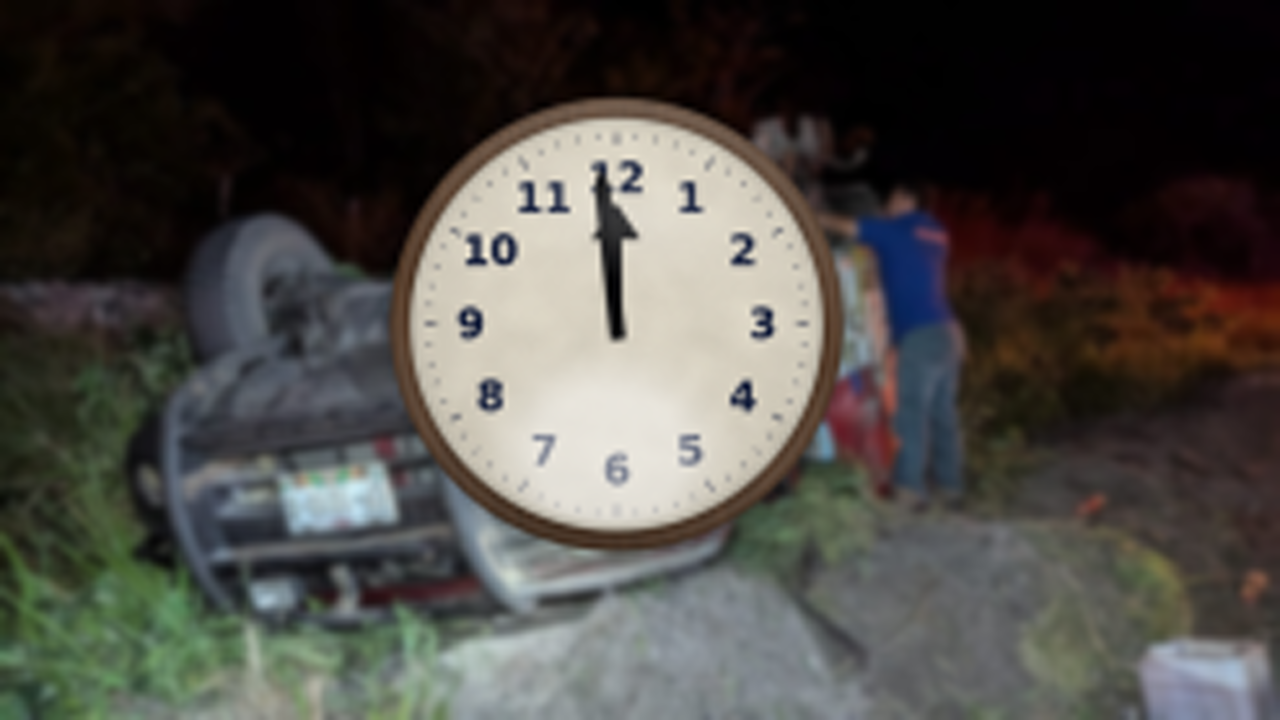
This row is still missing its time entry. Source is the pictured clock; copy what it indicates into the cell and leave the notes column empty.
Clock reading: 11:59
